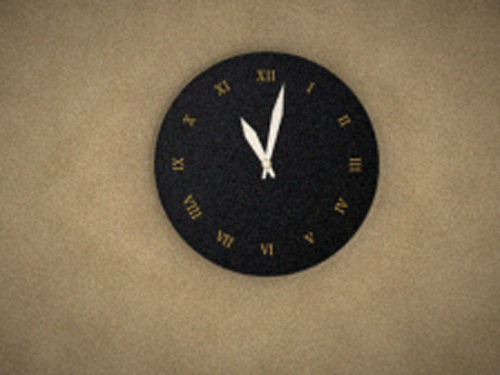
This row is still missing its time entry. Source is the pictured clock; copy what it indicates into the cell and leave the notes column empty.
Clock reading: 11:02
